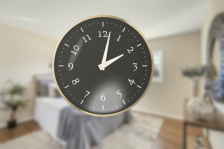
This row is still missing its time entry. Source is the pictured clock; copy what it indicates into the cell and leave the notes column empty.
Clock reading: 2:02
